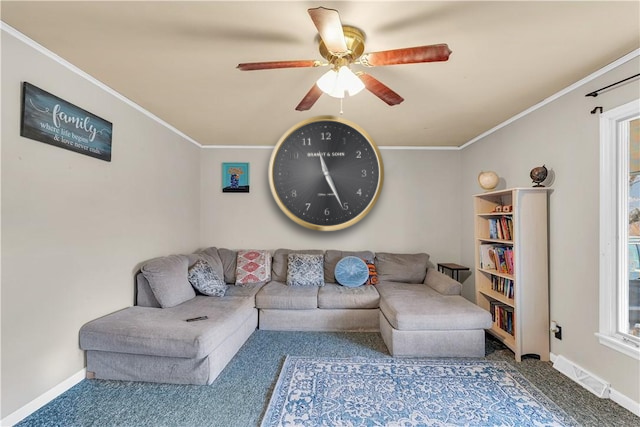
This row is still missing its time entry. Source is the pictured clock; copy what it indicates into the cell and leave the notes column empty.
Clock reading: 11:26
